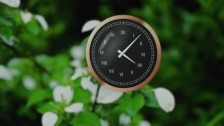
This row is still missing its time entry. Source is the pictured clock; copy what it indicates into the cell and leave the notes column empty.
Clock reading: 4:07
